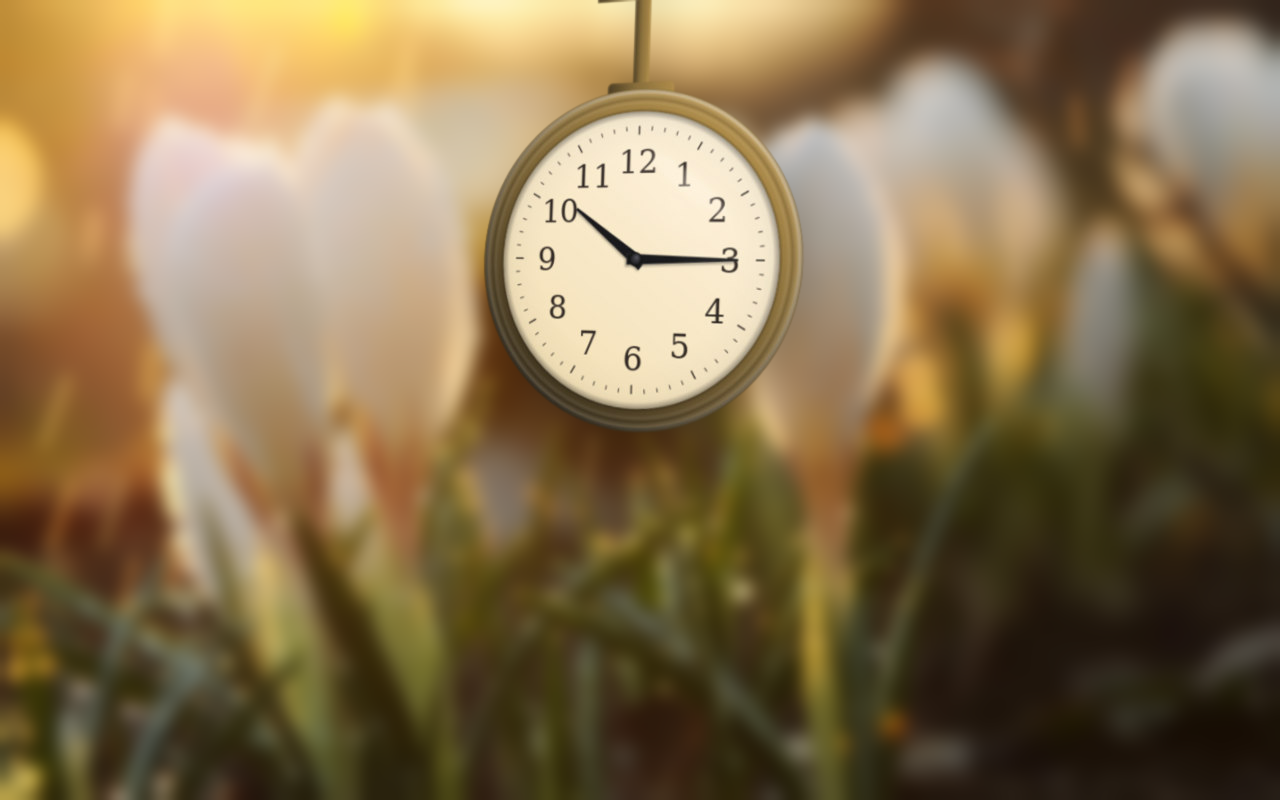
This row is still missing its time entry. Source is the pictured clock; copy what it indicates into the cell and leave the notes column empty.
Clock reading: 10:15
